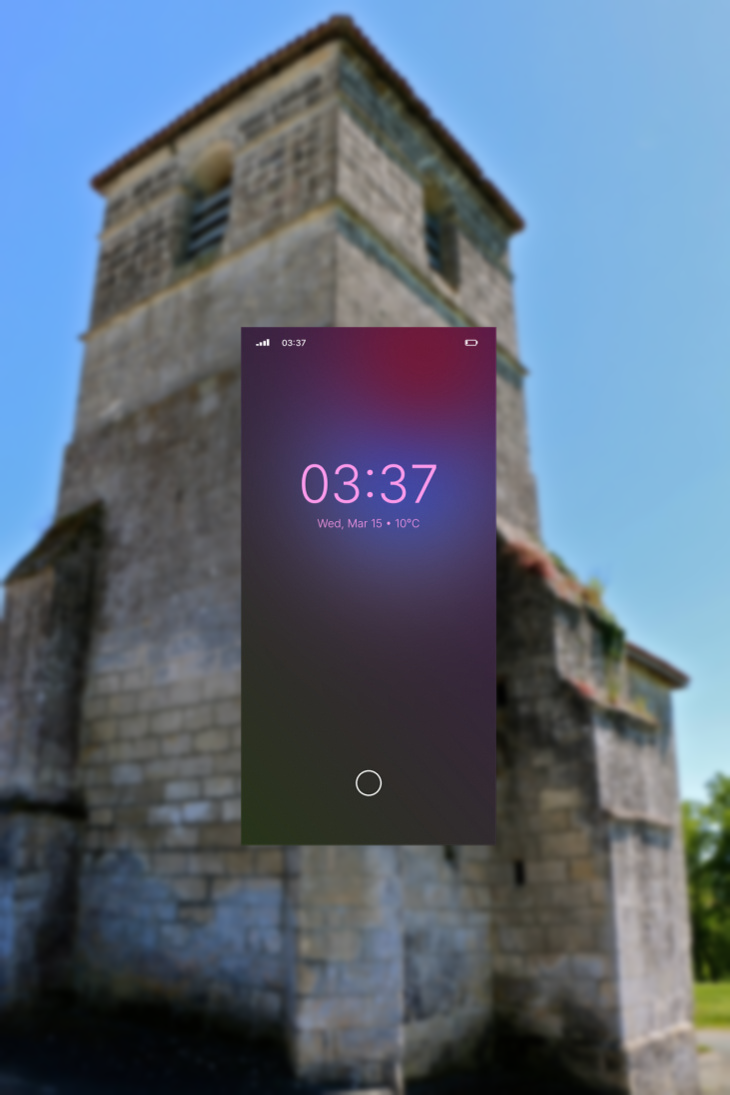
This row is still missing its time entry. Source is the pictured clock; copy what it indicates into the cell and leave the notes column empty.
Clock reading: 3:37
